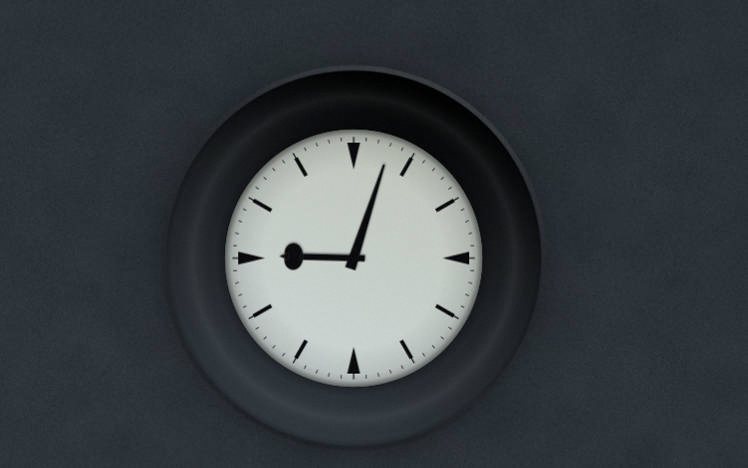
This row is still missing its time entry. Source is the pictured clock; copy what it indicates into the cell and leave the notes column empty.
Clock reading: 9:03
